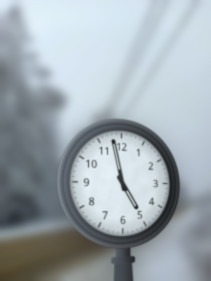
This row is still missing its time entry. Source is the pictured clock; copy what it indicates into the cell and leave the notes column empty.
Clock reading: 4:58
